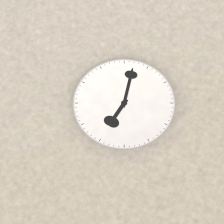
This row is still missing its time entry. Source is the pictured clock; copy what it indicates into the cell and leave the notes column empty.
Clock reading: 7:02
